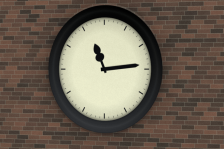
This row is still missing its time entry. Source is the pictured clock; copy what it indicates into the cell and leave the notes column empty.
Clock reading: 11:14
